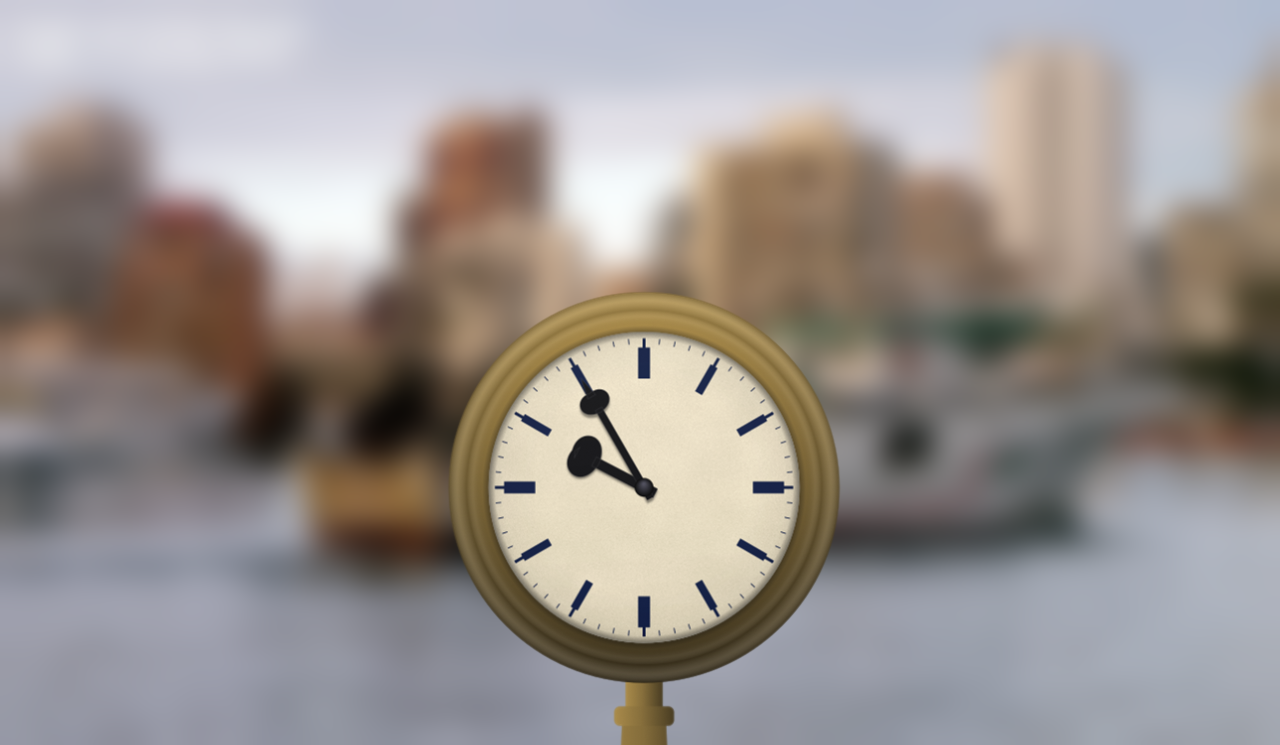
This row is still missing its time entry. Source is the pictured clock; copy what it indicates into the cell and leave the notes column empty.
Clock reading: 9:55
